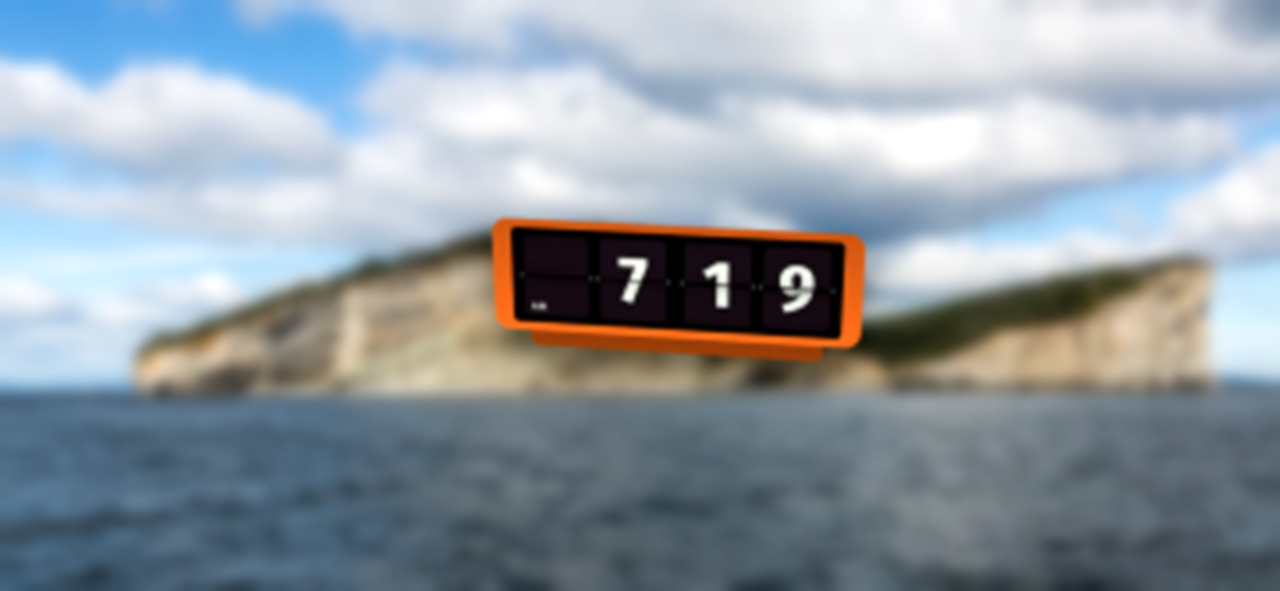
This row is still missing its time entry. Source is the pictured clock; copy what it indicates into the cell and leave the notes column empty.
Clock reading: 7:19
